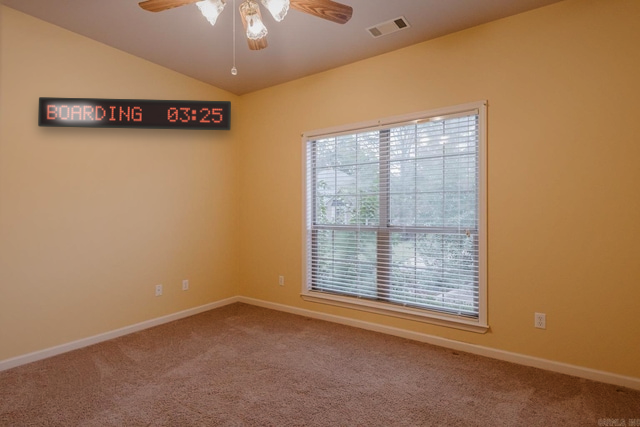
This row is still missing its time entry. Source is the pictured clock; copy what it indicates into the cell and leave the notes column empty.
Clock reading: 3:25
